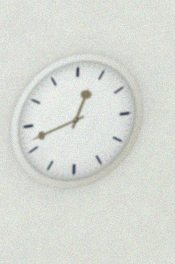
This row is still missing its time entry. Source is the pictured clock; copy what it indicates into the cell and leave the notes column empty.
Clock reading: 12:42
